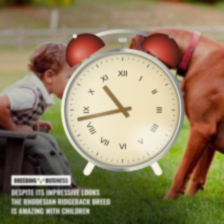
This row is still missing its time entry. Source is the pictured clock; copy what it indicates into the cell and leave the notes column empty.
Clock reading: 10:43
